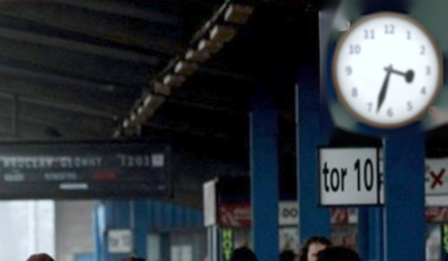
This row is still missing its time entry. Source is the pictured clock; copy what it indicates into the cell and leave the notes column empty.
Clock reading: 3:33
